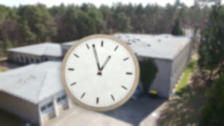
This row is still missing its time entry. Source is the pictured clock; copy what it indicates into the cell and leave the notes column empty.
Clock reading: 12:57
